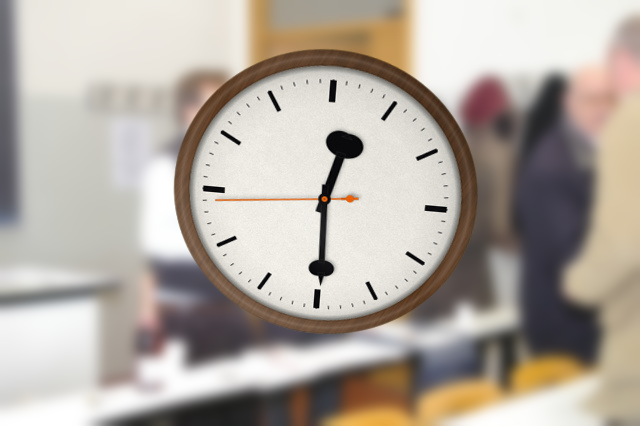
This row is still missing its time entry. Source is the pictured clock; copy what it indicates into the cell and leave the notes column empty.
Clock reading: 12:29:44
